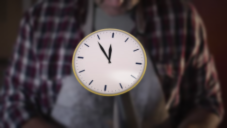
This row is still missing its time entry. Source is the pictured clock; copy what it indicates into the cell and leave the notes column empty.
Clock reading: 11:54
